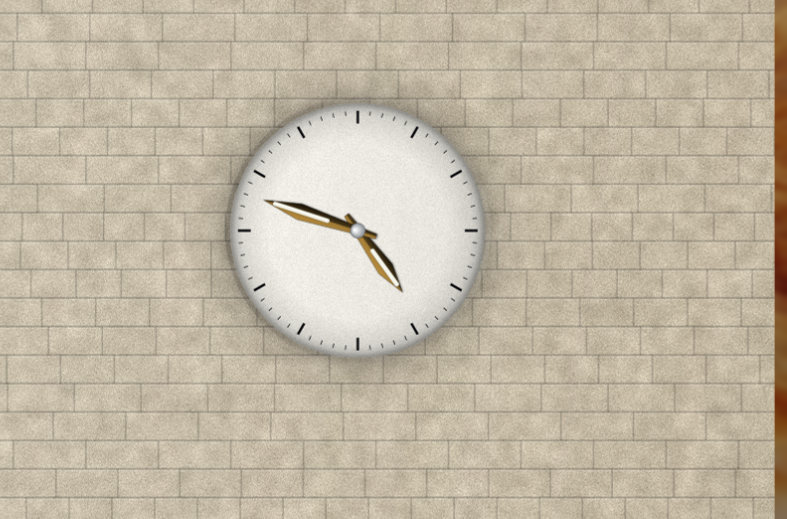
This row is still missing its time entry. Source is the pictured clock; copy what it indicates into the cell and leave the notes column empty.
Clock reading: 4:48
